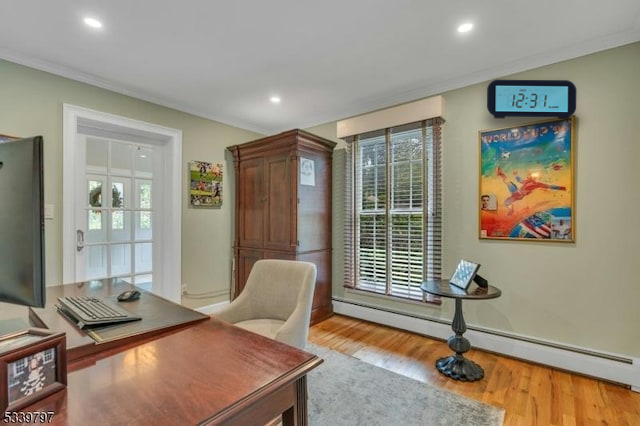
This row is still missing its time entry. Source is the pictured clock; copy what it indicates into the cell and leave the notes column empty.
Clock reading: 12:31
